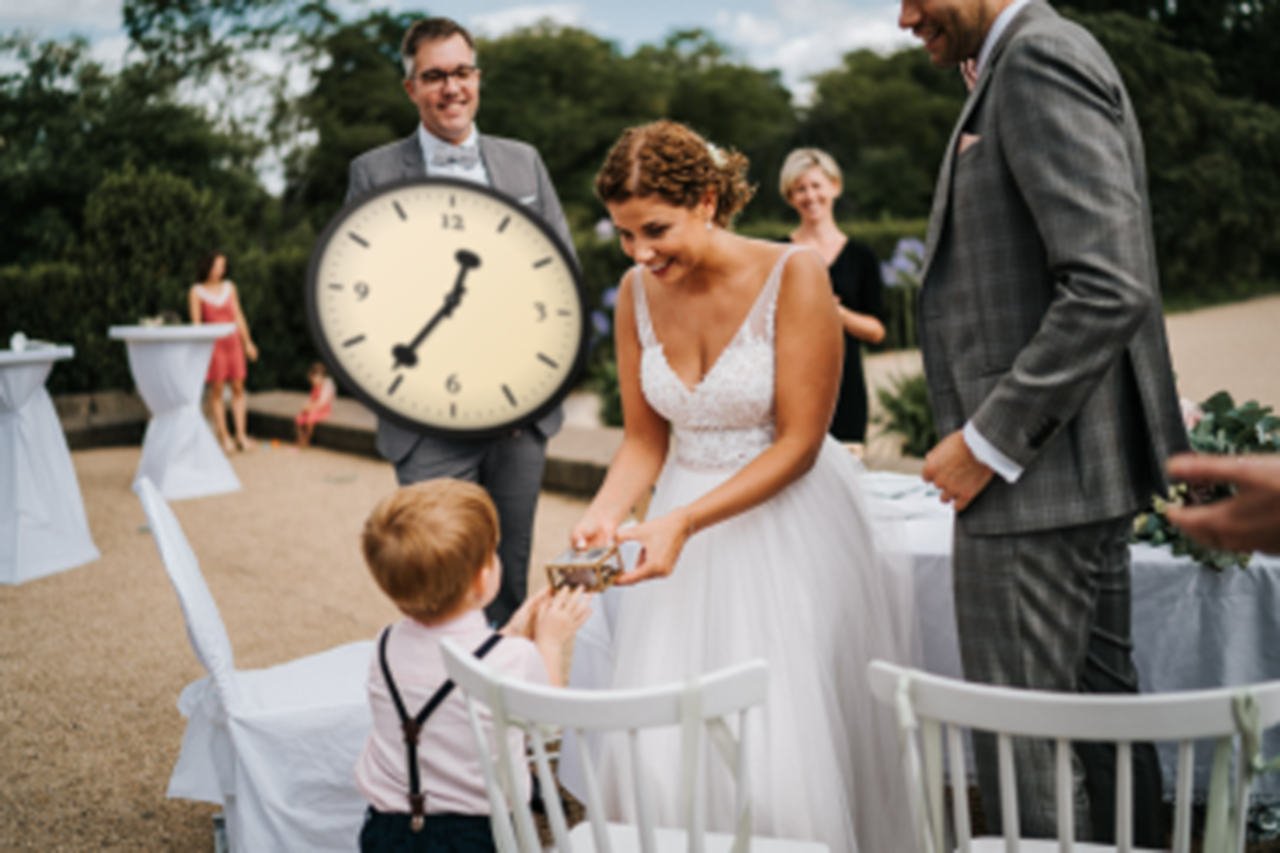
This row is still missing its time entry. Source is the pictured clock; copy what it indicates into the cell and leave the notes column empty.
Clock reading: 12:36
